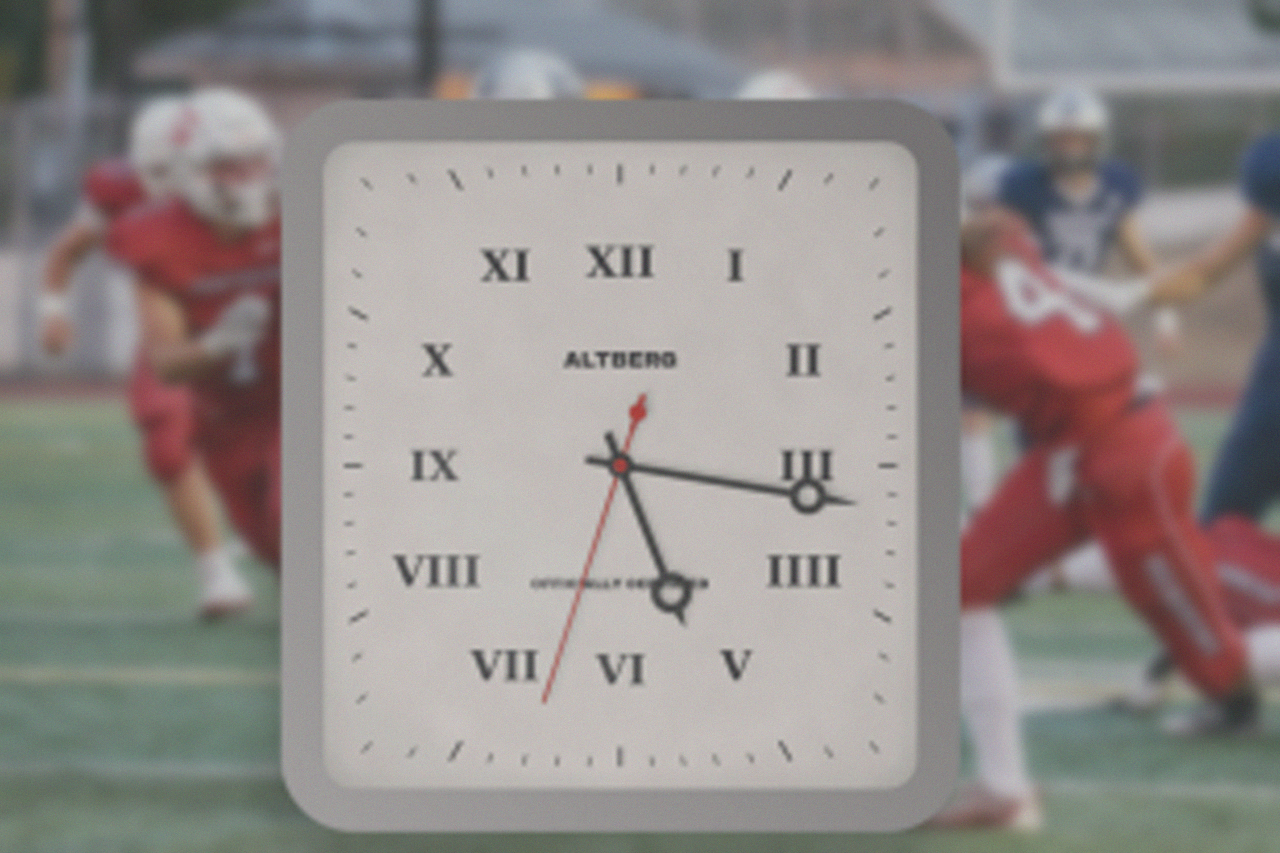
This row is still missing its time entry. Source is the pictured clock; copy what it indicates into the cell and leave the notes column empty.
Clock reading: 5:16:33
